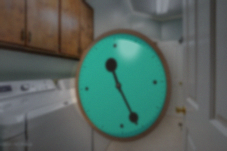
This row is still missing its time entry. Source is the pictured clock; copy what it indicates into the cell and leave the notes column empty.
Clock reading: 11:26
